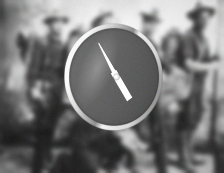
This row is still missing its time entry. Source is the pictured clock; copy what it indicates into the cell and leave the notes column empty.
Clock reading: 4:55
